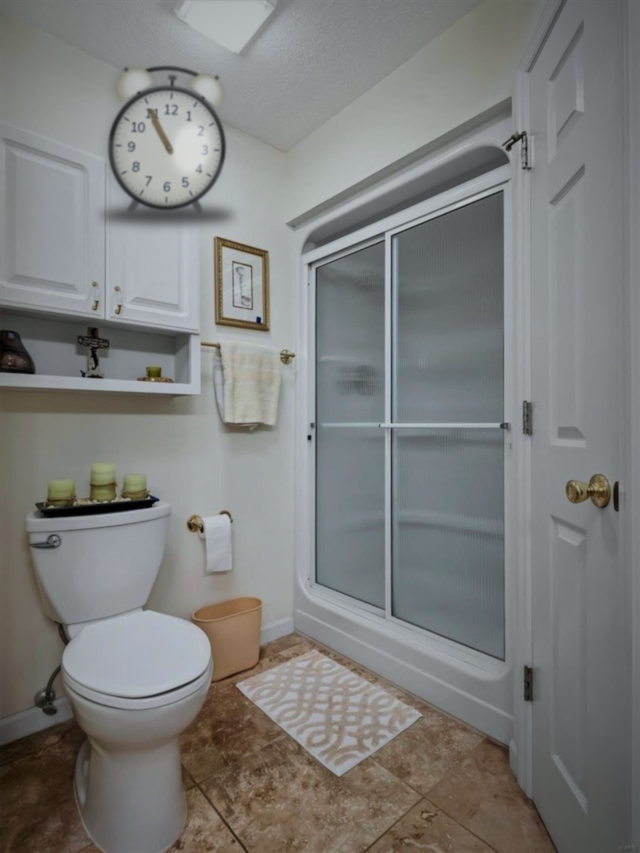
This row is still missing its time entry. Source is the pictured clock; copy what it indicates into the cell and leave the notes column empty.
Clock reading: 10:55
